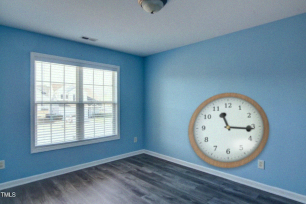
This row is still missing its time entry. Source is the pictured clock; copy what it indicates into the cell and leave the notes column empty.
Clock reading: 11:16
